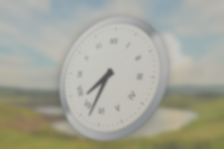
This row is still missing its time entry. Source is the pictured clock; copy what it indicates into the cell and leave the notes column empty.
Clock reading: 7:33
